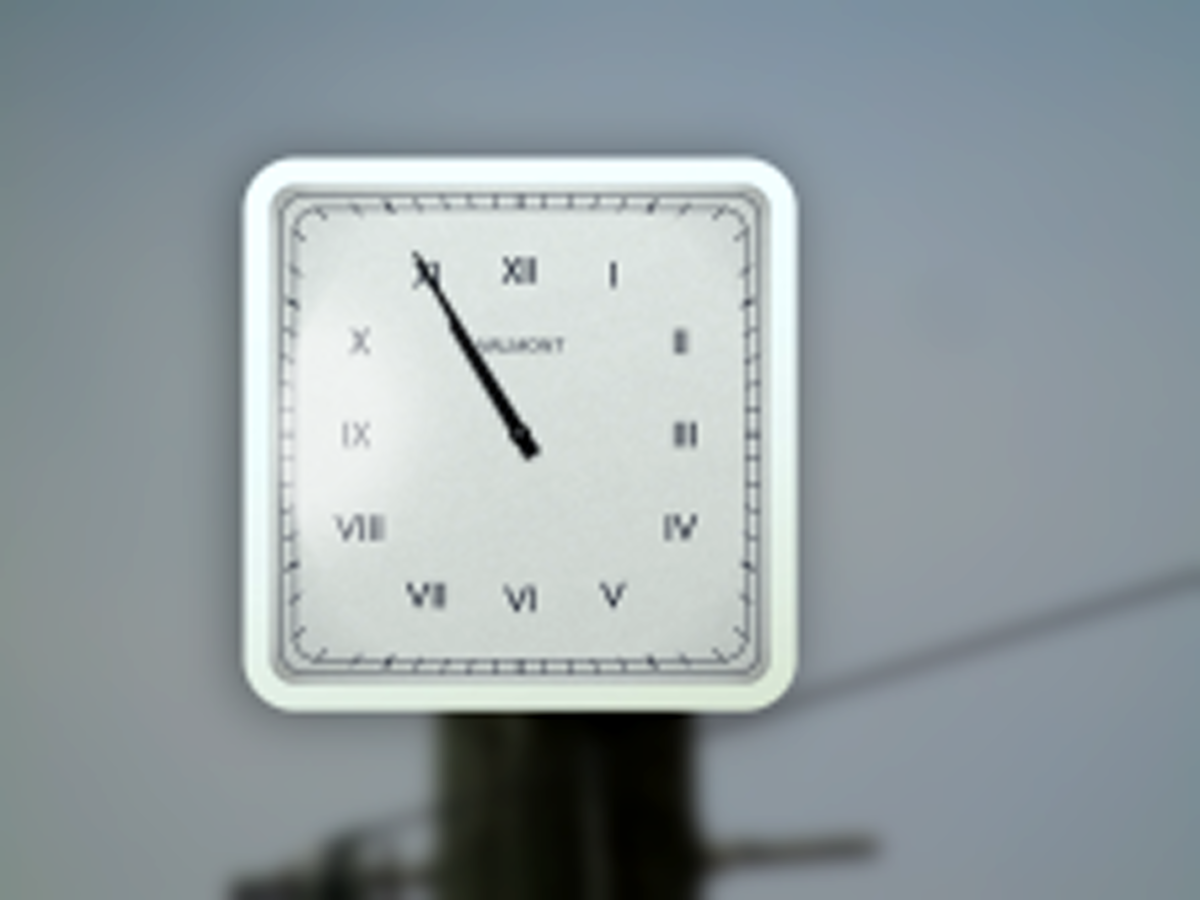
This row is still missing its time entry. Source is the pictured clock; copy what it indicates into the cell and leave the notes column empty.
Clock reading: 10:55
